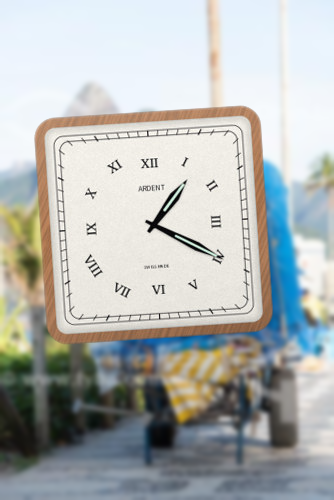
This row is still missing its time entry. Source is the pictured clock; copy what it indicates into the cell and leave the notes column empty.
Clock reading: 1:20
